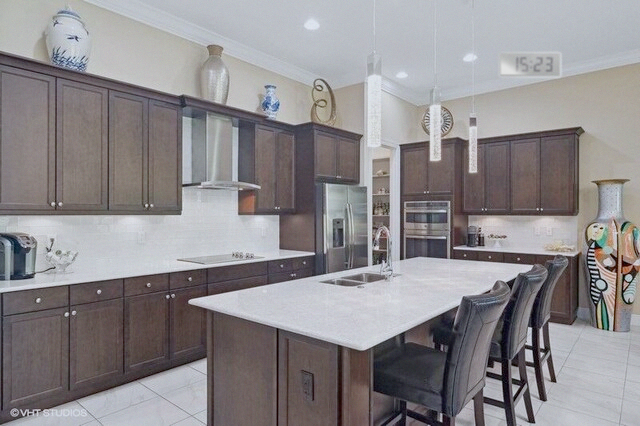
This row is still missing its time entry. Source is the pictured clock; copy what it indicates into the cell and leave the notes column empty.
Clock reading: 15:23
